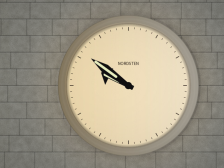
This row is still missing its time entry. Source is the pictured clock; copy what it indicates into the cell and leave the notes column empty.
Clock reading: 9:51
